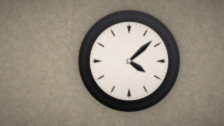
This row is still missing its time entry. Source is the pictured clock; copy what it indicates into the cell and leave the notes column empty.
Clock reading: 4:08
